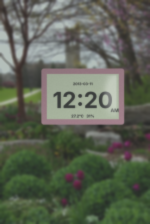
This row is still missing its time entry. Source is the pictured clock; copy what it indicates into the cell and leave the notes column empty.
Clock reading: 12:20
